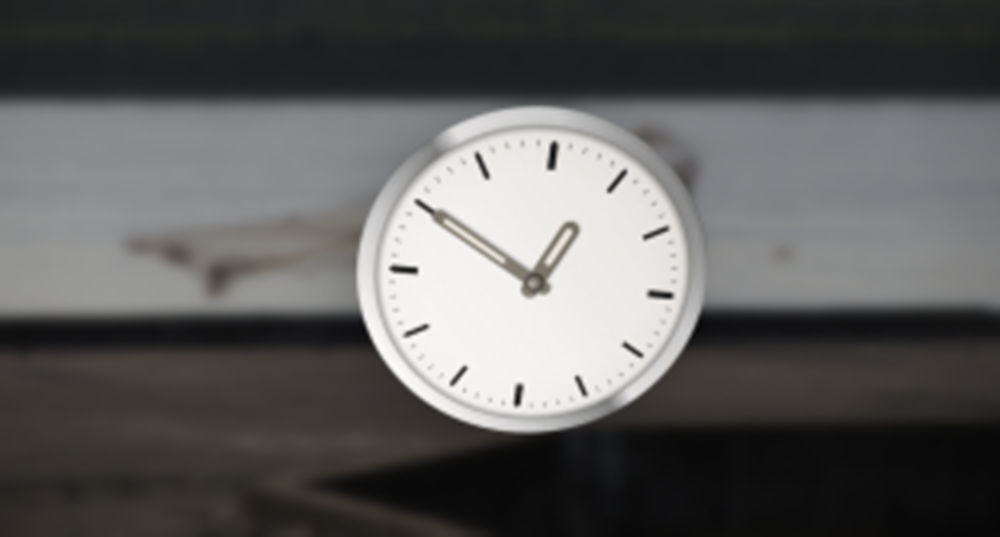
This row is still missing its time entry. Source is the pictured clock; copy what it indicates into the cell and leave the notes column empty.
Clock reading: 12:50
